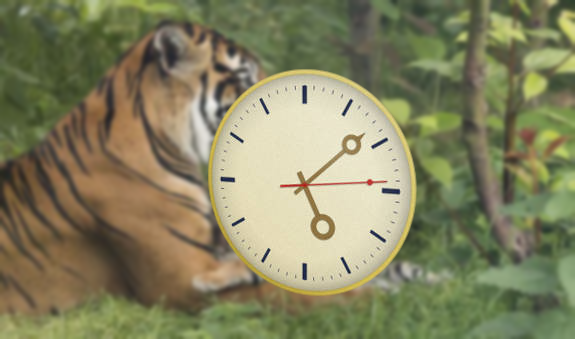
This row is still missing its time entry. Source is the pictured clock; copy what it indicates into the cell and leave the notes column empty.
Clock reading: 5:08:14
